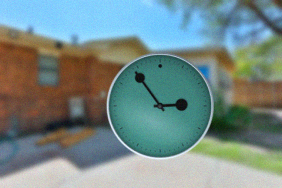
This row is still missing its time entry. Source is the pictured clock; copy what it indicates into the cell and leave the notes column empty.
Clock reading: 2:54
